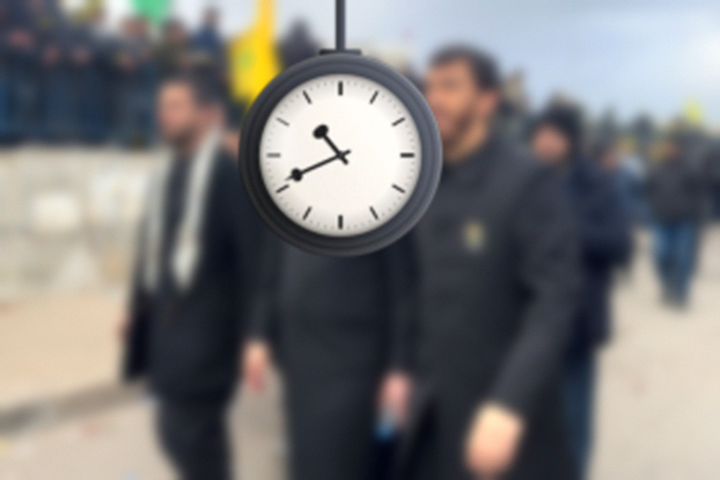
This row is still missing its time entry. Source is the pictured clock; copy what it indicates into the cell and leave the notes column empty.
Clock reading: 10:41
